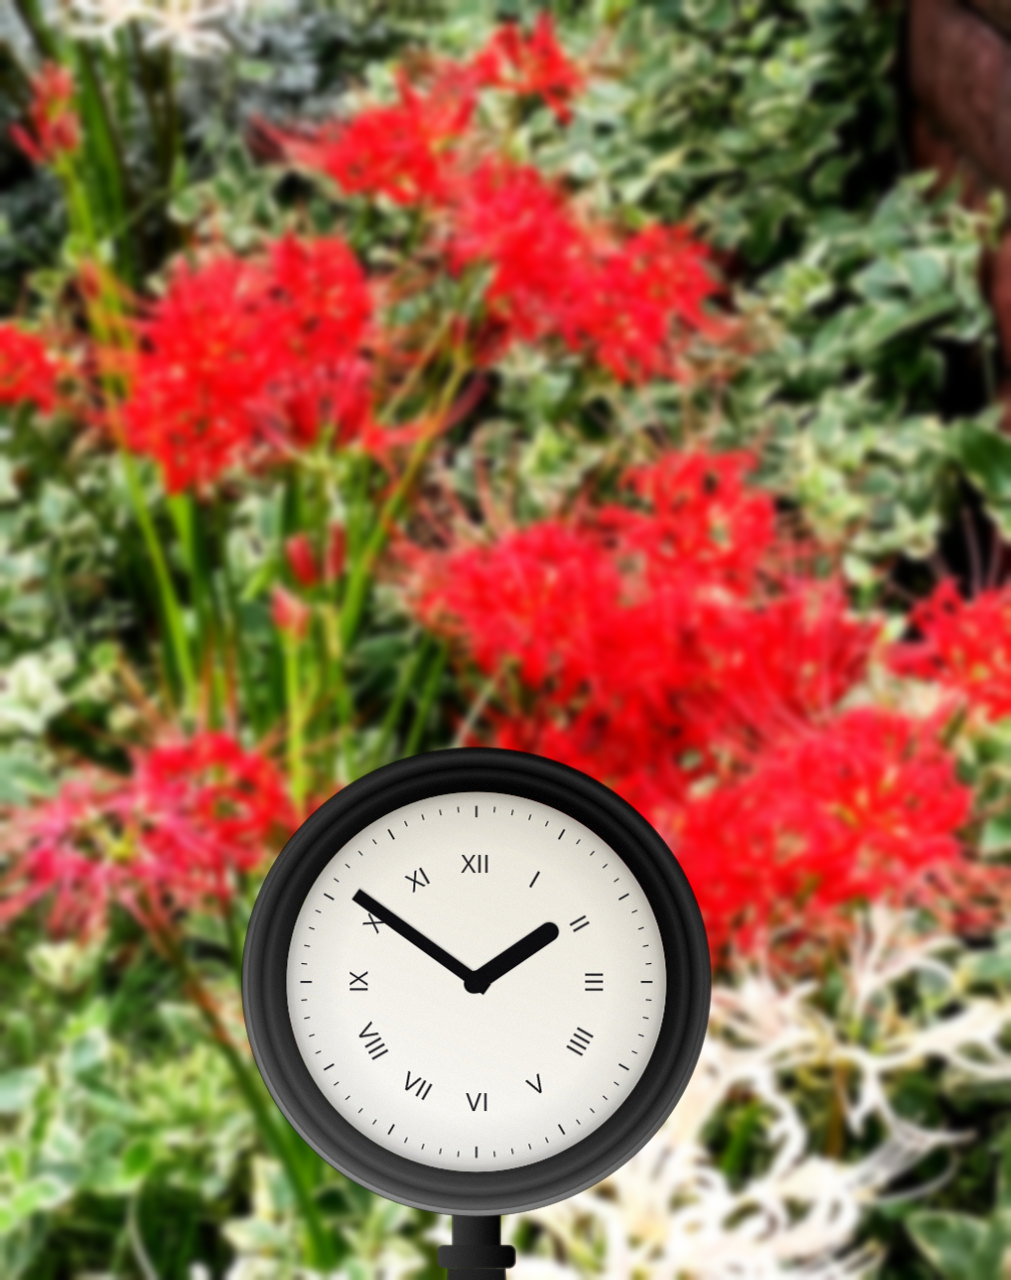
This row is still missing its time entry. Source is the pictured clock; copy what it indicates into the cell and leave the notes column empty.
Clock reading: 1:51
